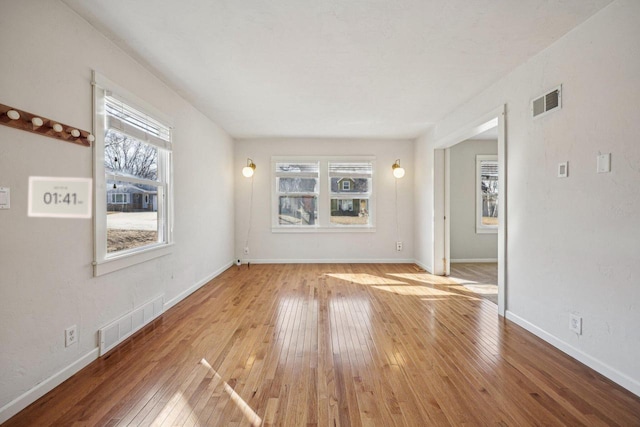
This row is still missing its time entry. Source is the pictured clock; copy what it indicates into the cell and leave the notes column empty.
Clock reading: 1:41
